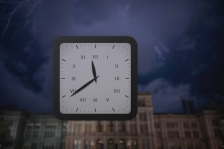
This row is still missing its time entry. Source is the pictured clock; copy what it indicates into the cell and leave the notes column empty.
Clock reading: 11:39
